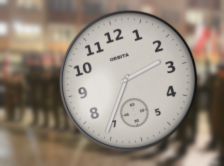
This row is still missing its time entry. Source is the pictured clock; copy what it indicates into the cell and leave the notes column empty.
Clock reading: 2:36
